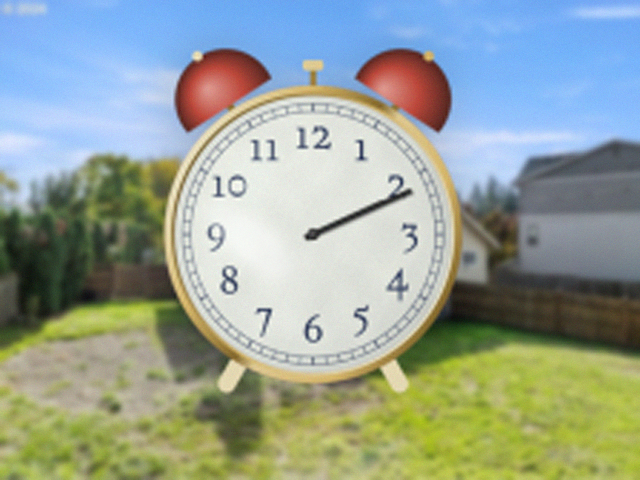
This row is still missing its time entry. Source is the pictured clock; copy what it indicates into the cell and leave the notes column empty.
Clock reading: 2:11
